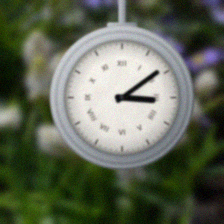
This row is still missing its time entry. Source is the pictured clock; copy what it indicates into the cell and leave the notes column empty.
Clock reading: 3:09
